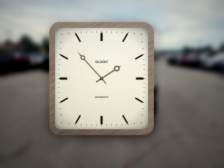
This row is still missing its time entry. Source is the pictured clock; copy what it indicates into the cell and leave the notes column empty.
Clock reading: 1:53
